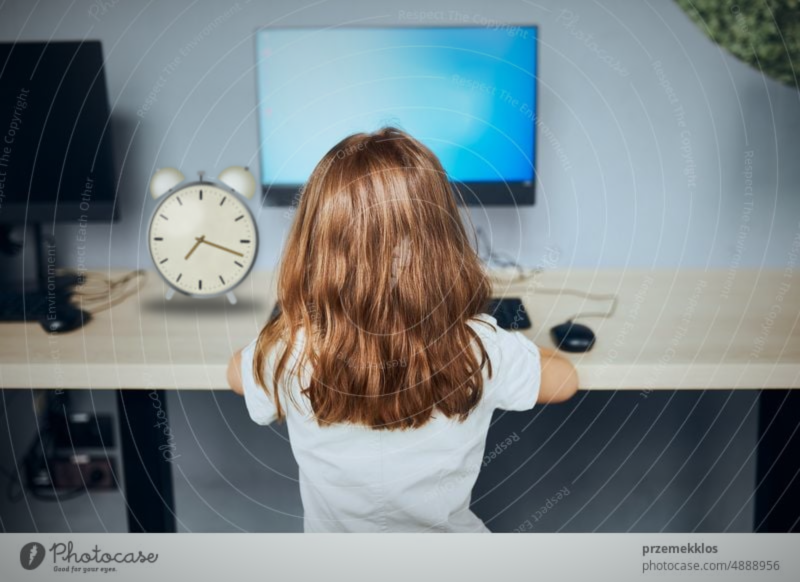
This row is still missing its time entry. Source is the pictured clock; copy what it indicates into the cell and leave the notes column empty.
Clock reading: 7:18
